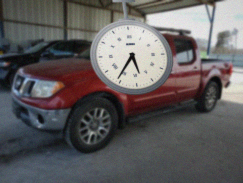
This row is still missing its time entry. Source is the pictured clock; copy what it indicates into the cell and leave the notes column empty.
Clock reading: 5:36
